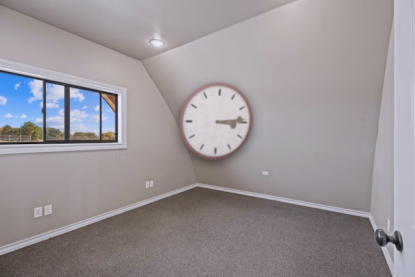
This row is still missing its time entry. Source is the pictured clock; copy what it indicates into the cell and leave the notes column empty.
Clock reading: 3:14
